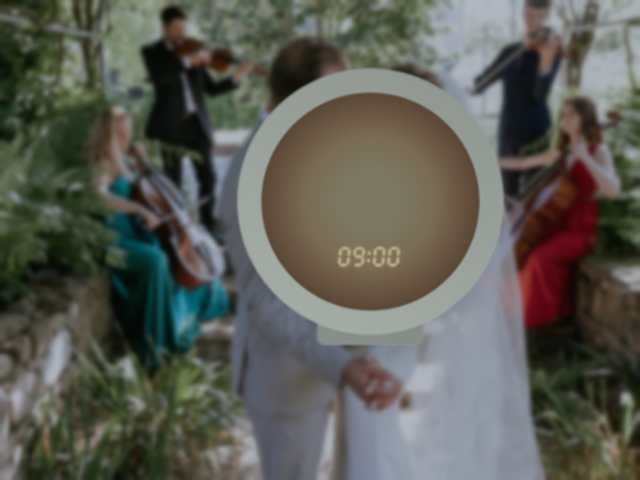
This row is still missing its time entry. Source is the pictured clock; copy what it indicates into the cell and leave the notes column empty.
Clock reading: 9:00
